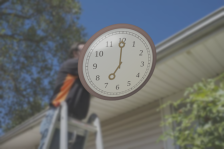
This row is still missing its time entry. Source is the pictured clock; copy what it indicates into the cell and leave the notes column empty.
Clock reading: 7:00
